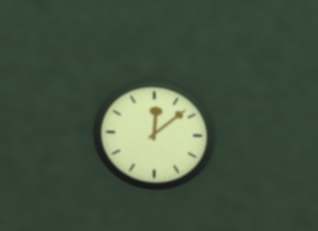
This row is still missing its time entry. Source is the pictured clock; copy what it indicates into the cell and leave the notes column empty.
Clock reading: 12:08
